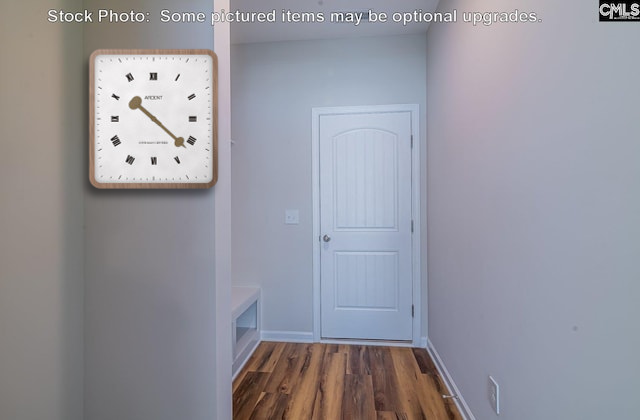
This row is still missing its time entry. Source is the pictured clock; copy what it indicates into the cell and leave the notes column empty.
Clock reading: 10:22
